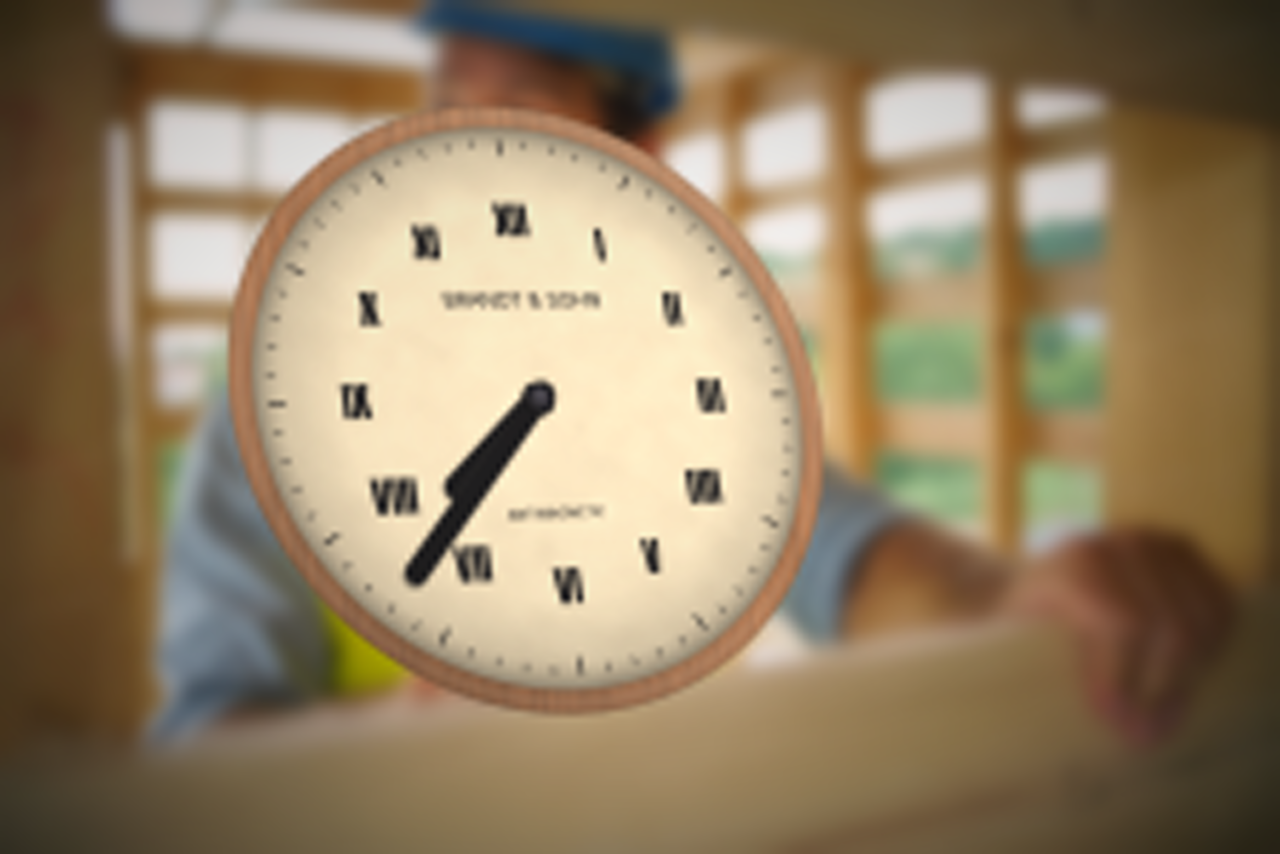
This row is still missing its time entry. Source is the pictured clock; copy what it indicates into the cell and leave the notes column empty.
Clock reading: 7:37
